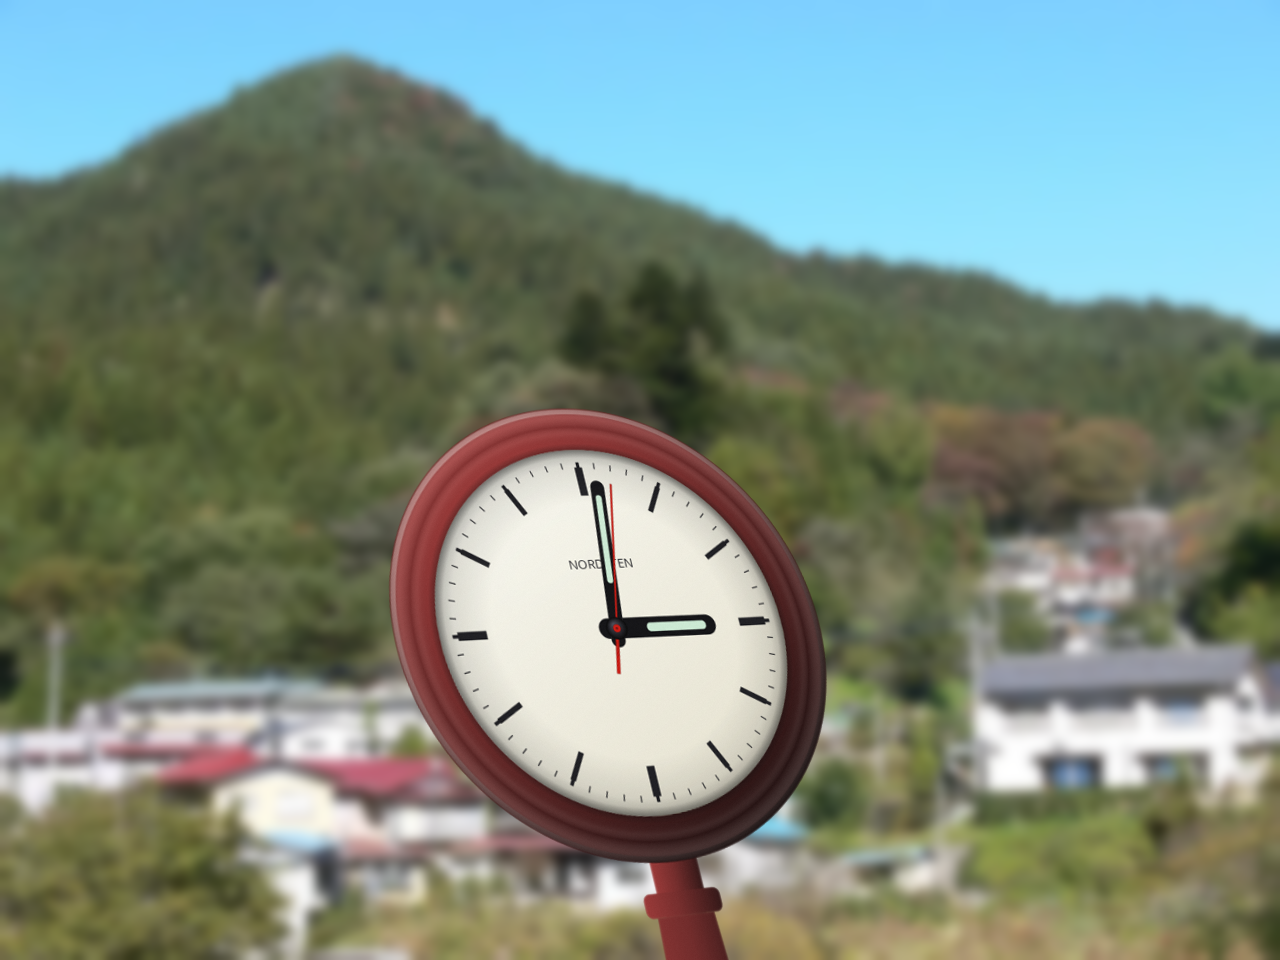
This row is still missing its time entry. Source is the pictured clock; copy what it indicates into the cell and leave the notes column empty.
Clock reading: 3:01:02
